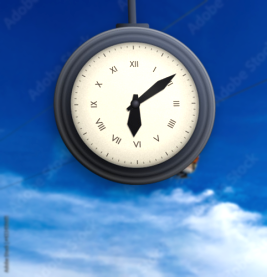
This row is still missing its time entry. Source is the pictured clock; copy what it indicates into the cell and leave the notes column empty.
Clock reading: 6:09
